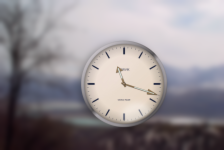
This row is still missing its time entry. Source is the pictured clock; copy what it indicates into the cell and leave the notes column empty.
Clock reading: 11:18
